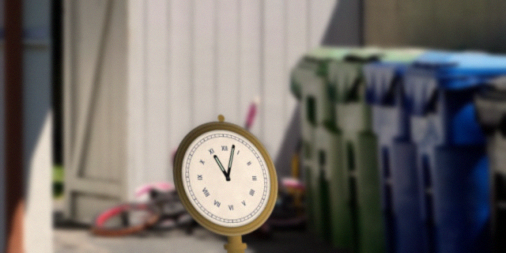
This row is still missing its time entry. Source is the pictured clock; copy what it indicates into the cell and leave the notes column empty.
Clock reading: 11:03
